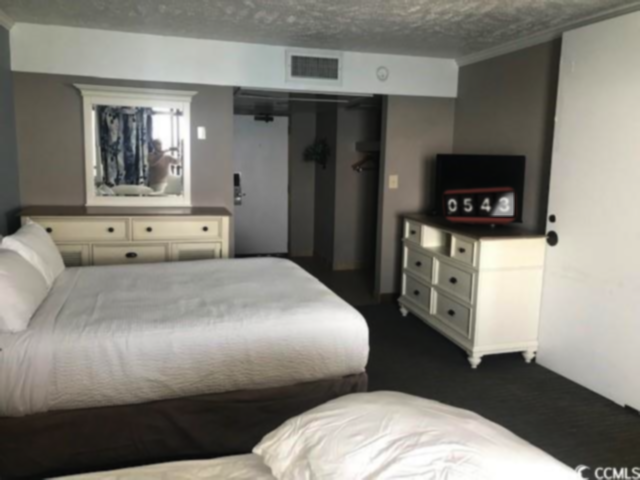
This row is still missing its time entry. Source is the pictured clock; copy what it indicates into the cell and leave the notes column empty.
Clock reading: 5:43
